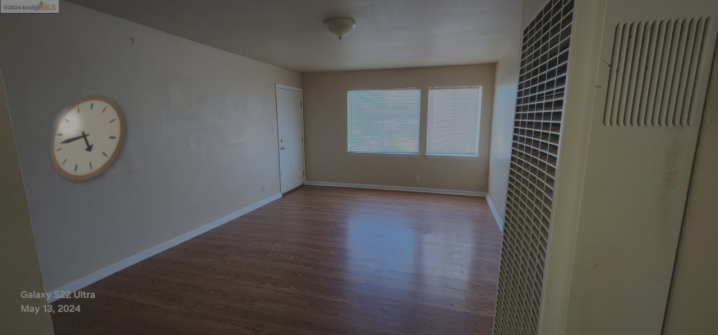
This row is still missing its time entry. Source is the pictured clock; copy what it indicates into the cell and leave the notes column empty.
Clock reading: 4:42
